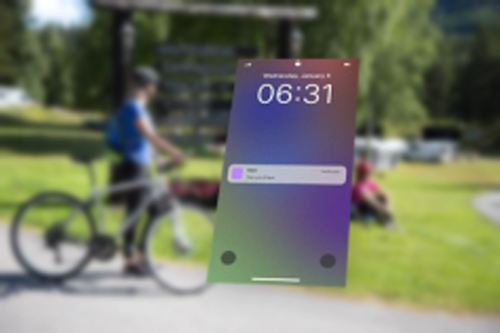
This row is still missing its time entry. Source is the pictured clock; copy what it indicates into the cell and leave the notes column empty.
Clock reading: 6:31
